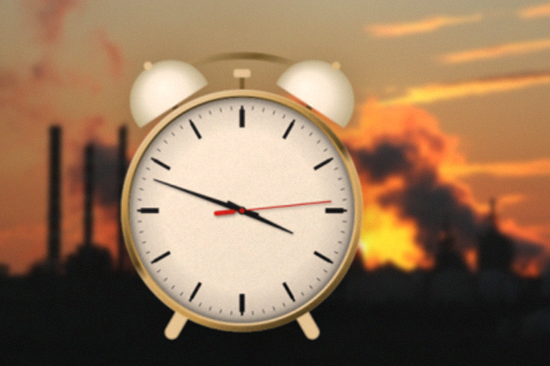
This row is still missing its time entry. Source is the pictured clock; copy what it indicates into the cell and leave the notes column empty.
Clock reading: 3:48:14
